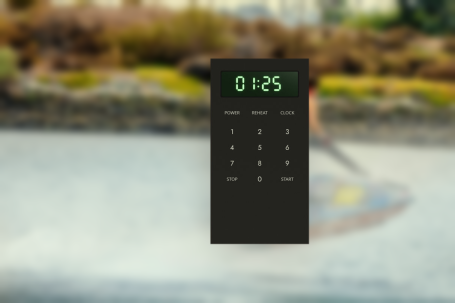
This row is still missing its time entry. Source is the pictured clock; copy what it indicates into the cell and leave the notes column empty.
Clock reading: 1:25
